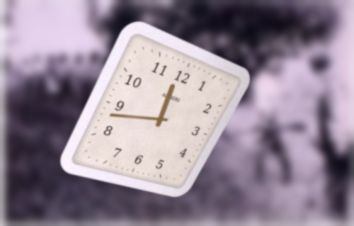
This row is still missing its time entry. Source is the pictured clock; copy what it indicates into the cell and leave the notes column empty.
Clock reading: 11:43
